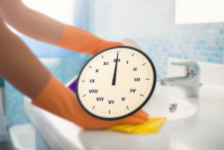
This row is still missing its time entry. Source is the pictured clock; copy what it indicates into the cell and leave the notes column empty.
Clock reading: 12:00
